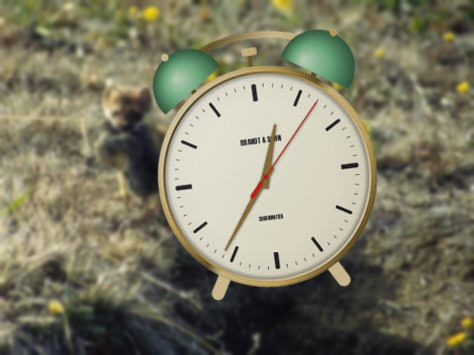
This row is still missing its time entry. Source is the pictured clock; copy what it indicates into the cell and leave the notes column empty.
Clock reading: 12:36:07
